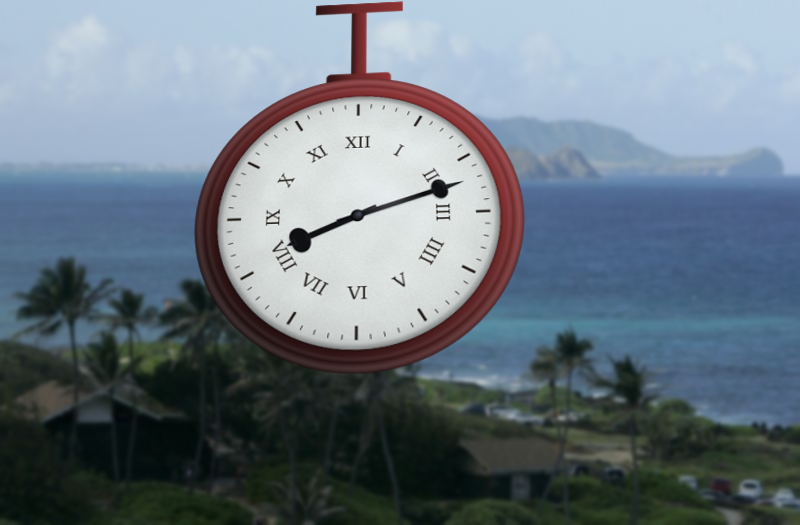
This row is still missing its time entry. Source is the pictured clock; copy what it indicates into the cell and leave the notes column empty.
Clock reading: 8:12
